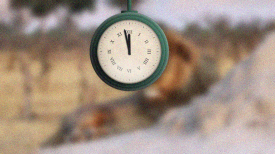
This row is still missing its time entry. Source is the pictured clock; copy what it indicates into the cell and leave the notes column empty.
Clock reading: 11:58
